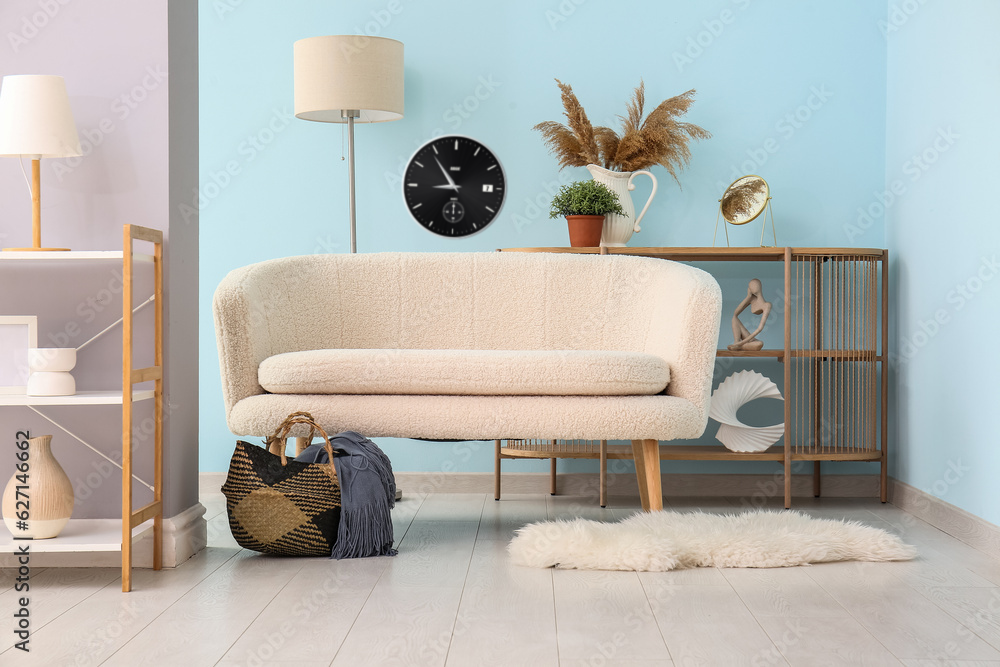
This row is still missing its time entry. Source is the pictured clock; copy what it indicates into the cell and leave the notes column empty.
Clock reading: 8:54
